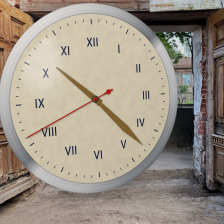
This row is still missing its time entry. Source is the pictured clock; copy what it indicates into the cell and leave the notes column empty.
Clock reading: 10:22:41
